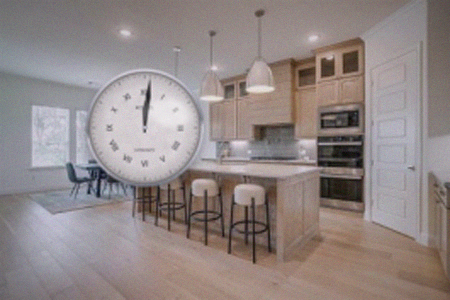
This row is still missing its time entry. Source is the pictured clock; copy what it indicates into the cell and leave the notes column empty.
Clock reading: 12:01
